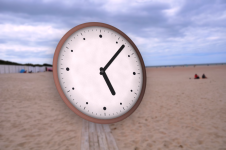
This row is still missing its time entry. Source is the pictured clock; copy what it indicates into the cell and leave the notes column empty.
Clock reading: 5:07
